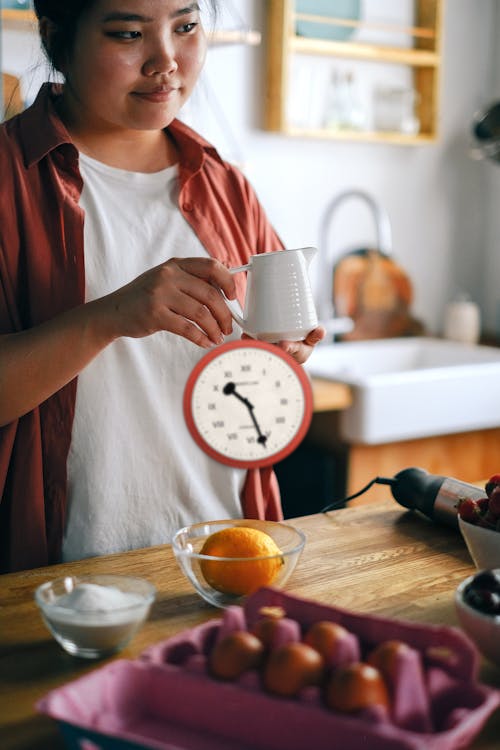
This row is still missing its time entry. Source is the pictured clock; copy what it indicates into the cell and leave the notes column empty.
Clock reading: 10:27
